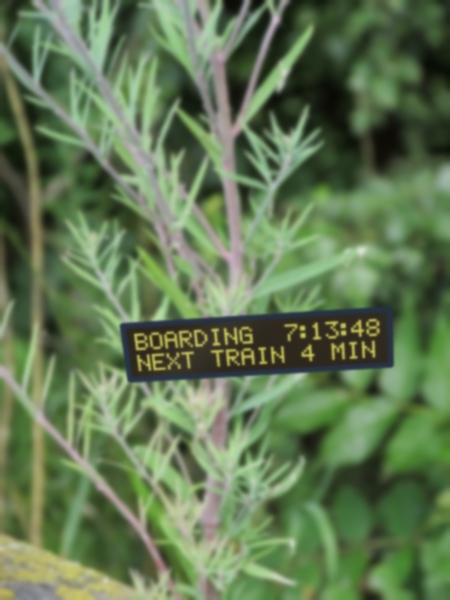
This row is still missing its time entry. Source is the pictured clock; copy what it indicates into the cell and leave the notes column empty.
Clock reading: 7:13:48
